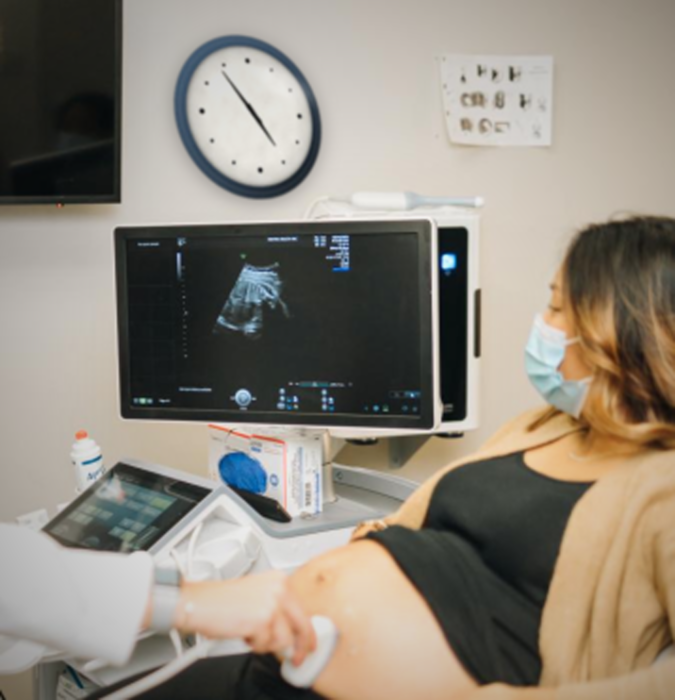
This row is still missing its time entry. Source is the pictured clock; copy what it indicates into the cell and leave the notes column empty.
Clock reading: 4:54
